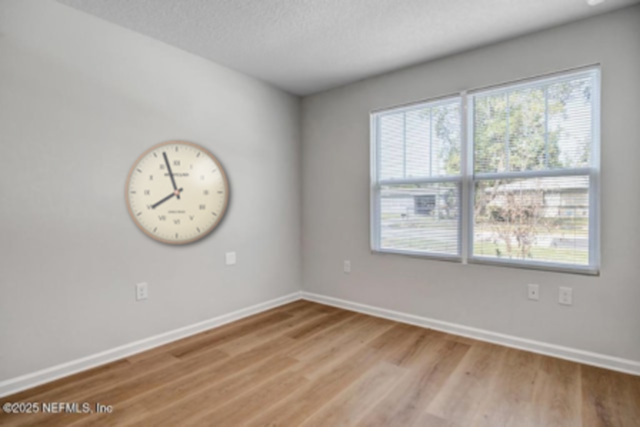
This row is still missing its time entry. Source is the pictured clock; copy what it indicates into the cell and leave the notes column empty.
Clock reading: 7:57
